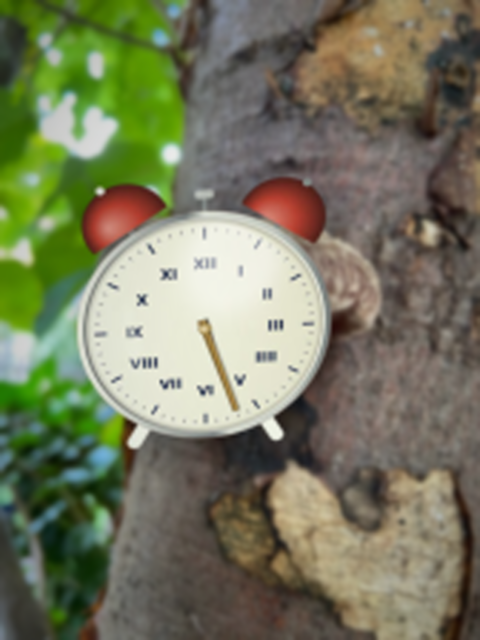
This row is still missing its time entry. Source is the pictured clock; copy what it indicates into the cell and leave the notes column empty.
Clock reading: 5:27
